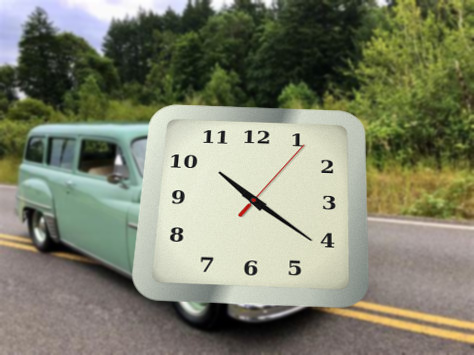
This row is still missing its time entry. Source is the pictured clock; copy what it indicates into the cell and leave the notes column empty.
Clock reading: 10:21:06
